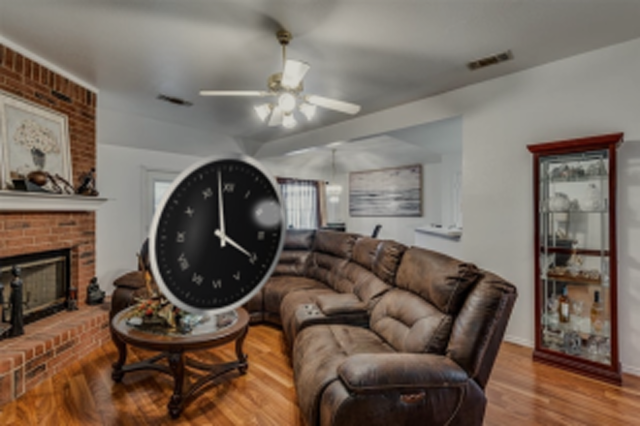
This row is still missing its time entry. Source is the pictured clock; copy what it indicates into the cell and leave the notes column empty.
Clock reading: 3:58
